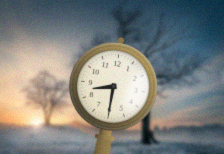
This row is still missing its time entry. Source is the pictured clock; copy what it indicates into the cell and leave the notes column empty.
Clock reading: 8:30
